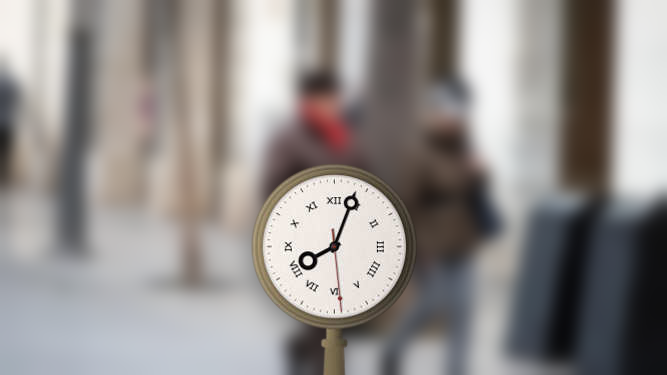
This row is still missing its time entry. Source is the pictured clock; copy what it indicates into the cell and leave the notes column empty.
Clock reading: 8:03:29
